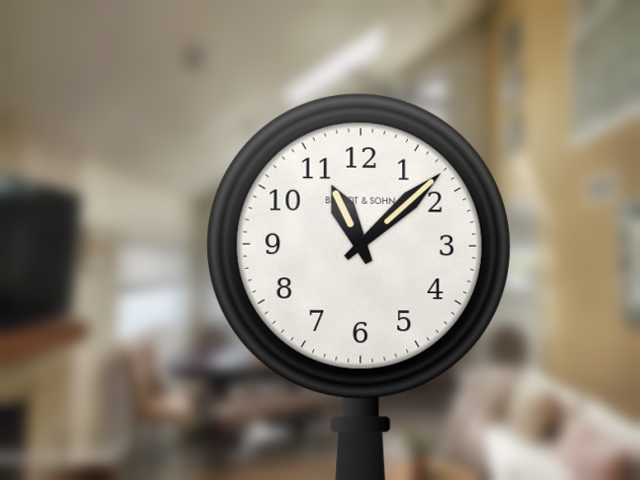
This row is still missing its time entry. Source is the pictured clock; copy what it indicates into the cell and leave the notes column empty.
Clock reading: 11:08
